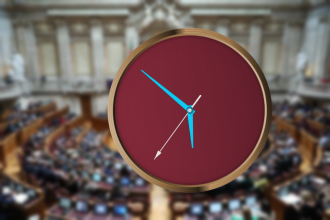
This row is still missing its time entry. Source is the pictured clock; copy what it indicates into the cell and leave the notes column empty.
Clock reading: 5:51:36
